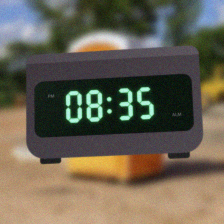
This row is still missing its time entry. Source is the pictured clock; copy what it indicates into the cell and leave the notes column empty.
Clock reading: 8:35
